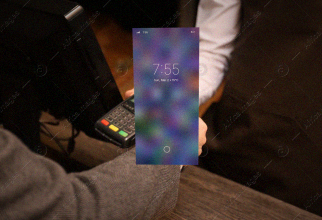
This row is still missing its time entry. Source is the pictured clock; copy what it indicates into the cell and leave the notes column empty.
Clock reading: 7:55
